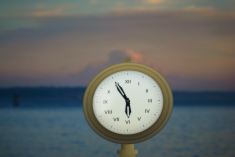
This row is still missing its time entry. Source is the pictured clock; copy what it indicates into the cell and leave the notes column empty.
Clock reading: 5:55
